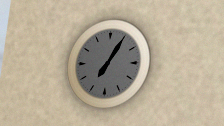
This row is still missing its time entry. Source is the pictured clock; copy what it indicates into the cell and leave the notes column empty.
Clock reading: 7:05
